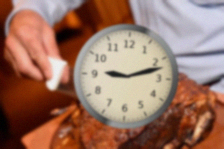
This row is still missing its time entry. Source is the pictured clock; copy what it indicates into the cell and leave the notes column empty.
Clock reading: 9:12
